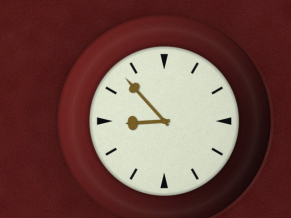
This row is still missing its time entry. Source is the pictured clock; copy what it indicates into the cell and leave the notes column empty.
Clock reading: 8:53
